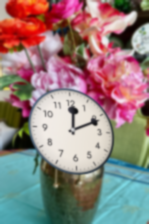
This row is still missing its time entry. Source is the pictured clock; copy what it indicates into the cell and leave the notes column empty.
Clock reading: 12:11
